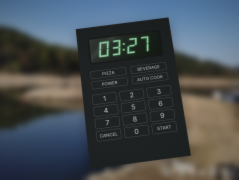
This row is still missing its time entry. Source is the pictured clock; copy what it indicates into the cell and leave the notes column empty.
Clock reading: 3:27
